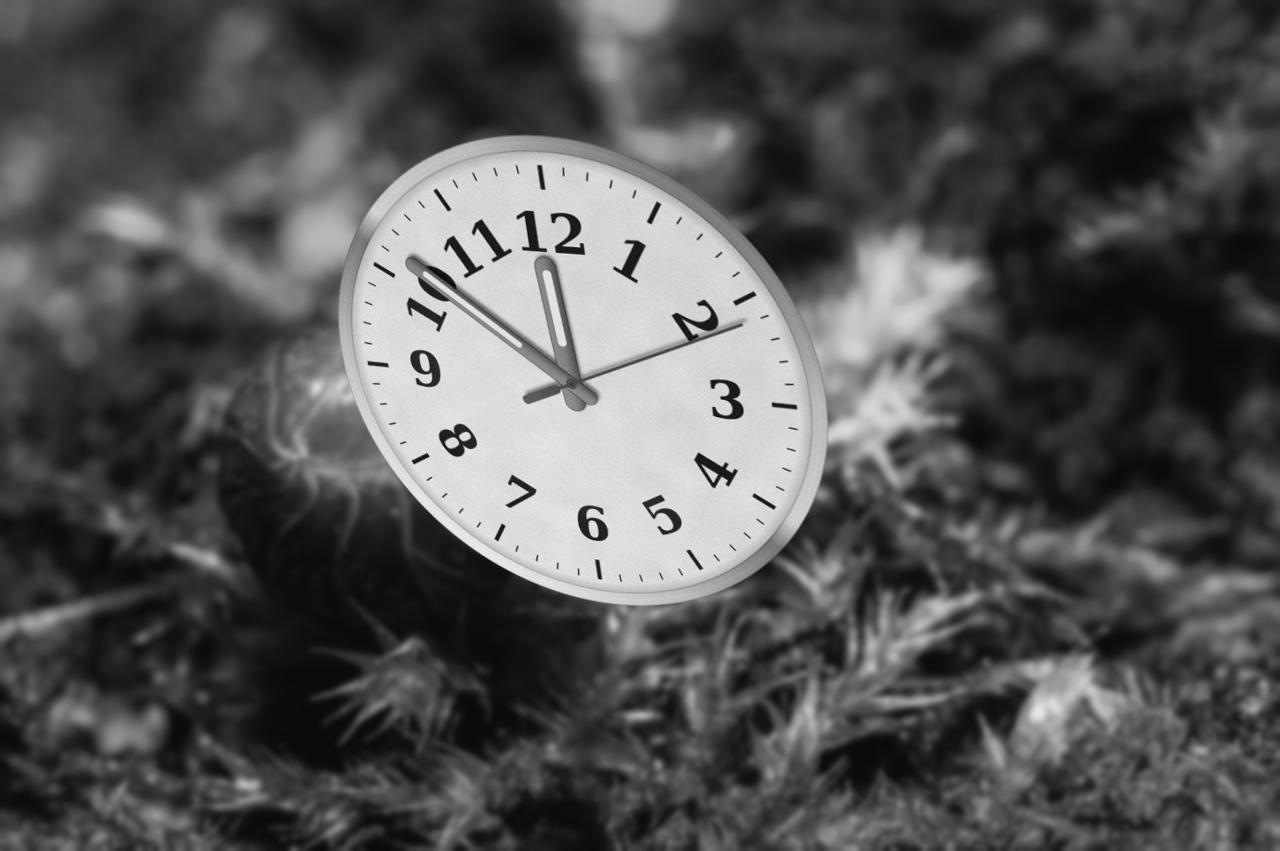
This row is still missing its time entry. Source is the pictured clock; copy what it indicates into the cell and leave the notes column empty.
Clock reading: 11:51:11
